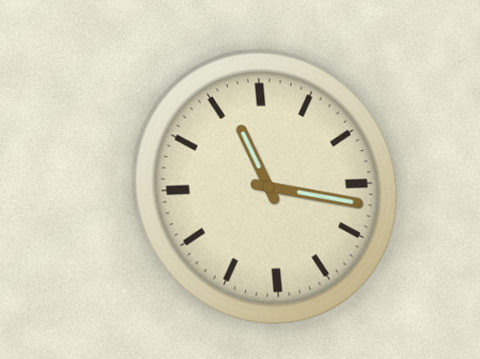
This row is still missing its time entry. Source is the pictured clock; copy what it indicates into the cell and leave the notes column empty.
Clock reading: 11:17
